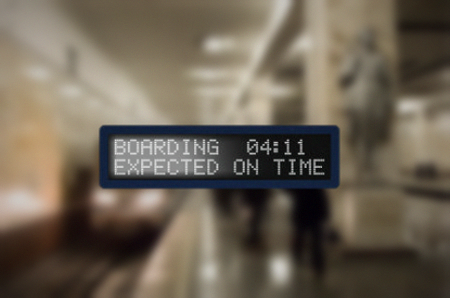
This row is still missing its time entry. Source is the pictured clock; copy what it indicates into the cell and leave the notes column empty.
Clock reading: 4:11
